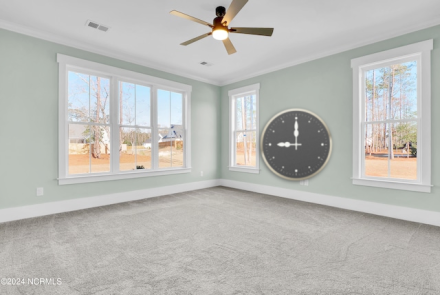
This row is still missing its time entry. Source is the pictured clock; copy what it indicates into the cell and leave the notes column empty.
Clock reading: 9:00
